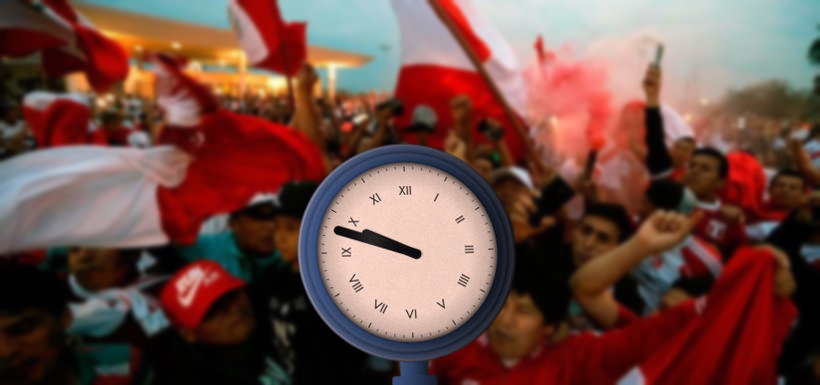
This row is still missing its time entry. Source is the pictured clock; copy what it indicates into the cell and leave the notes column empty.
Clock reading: 9:48
